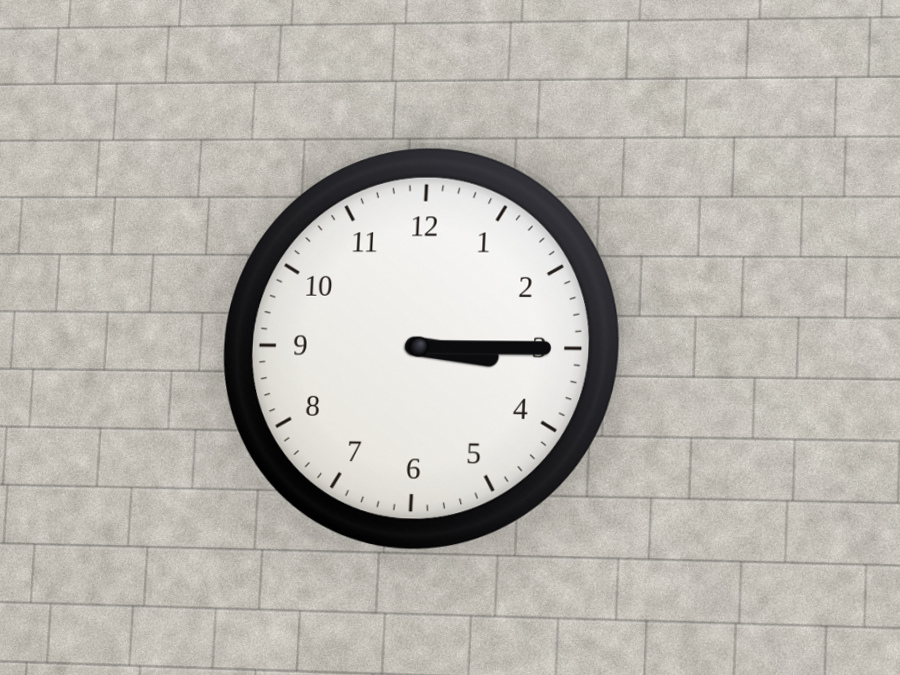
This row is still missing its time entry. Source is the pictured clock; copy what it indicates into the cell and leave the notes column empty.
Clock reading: 3:15
